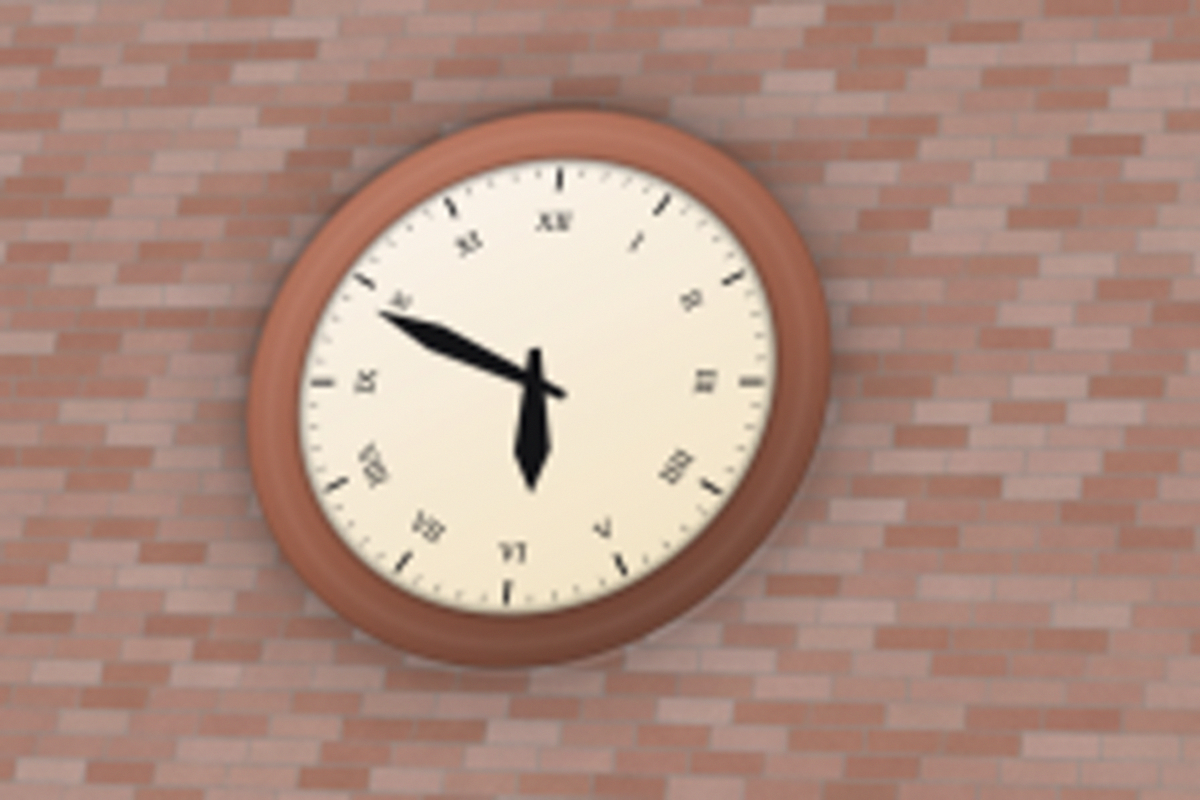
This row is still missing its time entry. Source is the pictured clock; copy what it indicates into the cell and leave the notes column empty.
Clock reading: 5:49
